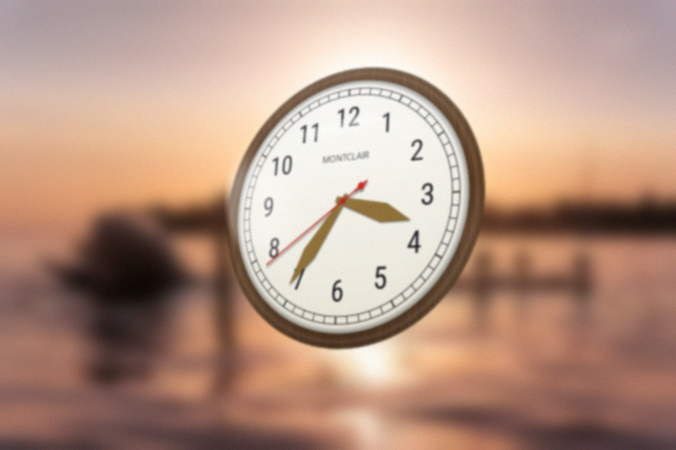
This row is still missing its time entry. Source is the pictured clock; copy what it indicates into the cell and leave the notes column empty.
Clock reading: 3:35:39
